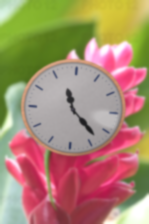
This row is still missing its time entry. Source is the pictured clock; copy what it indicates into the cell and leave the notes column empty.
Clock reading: 11:23
